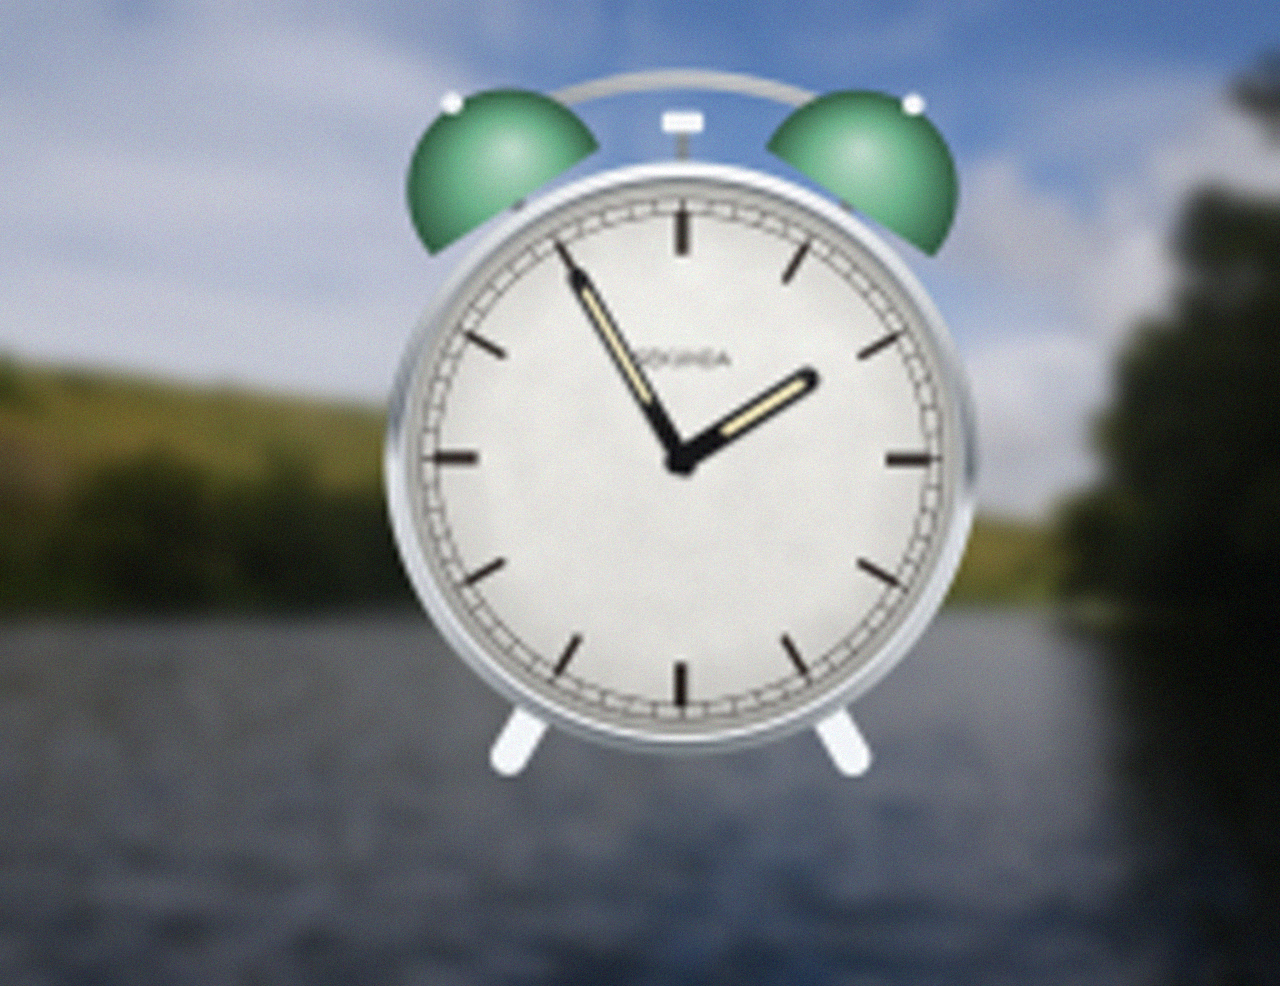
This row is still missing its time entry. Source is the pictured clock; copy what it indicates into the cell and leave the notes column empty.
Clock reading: 1:55
